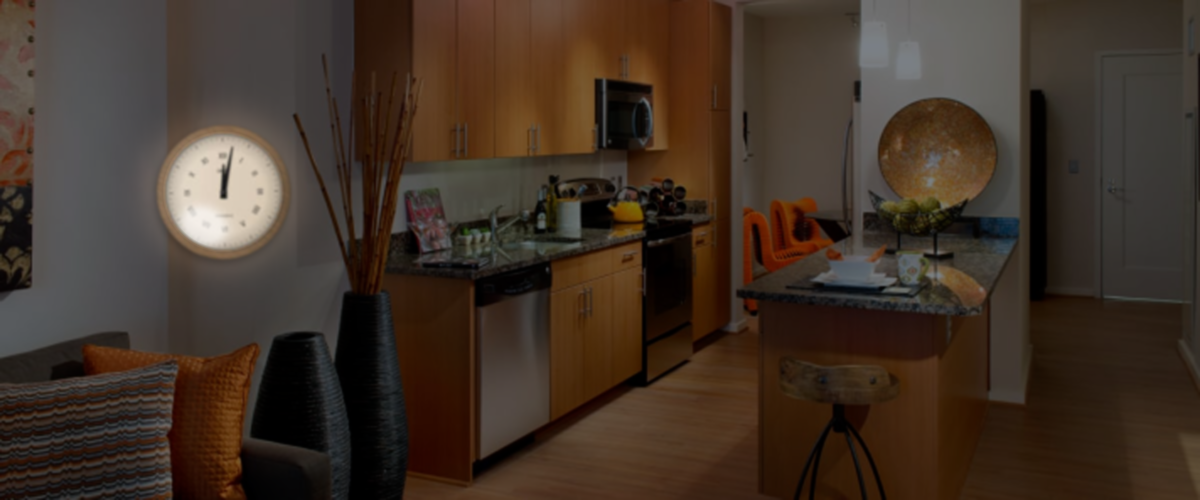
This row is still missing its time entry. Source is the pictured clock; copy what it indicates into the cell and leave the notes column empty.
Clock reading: 12:02
